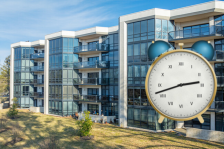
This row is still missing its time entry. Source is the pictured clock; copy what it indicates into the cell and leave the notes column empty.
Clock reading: 2:42
